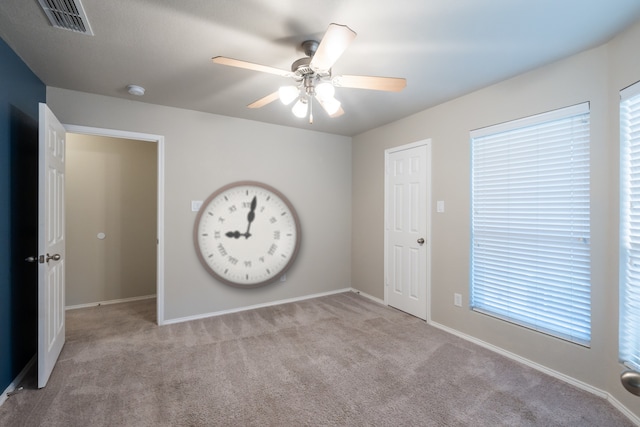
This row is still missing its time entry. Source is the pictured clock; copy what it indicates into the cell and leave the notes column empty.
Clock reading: 9:02
